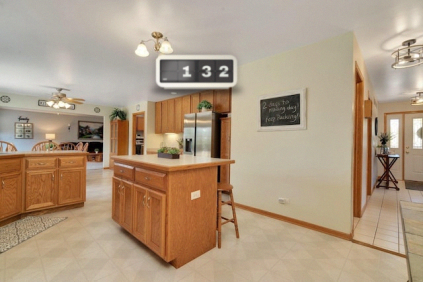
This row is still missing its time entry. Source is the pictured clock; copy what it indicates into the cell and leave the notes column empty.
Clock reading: 1:32
